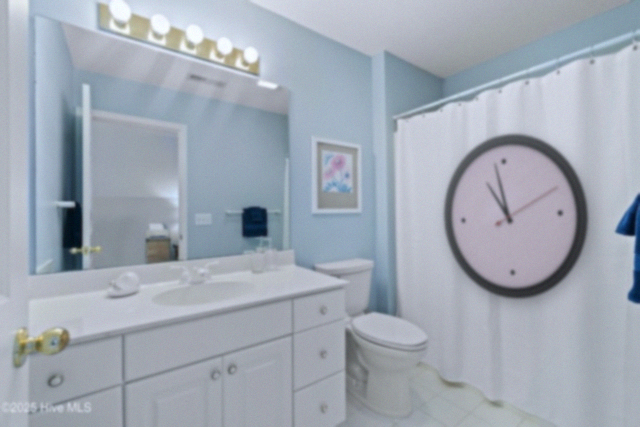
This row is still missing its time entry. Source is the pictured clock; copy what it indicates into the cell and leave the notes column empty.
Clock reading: 10:58:11
